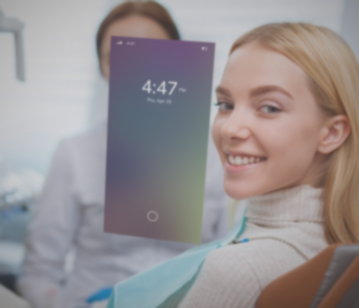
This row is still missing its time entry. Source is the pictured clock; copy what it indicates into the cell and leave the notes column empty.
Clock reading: 4:47
